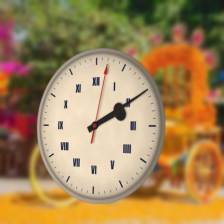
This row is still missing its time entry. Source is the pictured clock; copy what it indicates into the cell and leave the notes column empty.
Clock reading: 2:10:02
